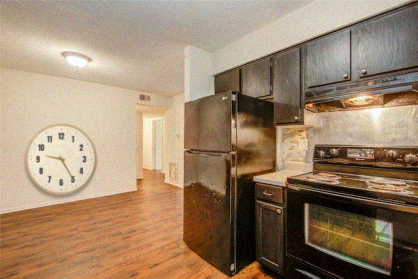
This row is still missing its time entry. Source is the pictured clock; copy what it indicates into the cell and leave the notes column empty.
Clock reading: 9:25
